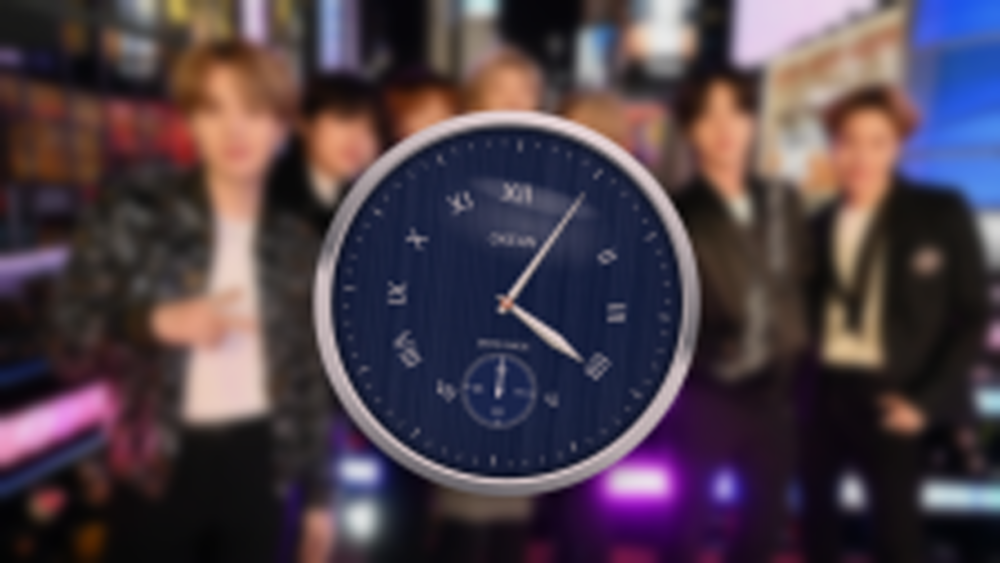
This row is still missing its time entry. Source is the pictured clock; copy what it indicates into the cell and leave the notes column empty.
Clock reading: 4:05
